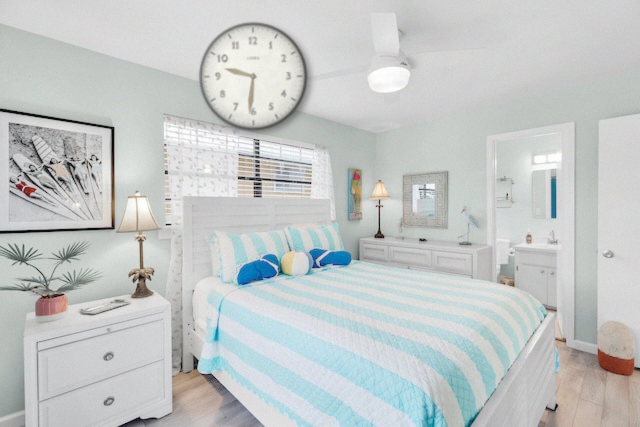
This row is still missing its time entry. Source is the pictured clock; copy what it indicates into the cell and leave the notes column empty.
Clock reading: 9:31
